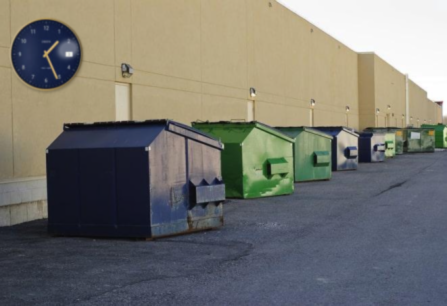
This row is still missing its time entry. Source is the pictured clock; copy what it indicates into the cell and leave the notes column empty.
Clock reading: 1:26
